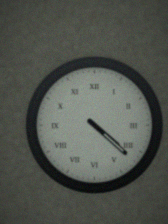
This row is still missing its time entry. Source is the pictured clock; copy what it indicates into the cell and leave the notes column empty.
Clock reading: 4:22
